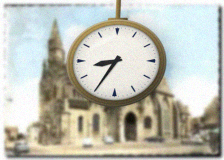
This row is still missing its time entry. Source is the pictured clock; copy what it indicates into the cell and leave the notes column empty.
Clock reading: 8:35
